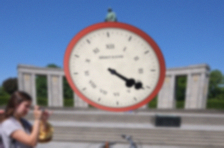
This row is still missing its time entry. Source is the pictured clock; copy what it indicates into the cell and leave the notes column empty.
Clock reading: 4:21
